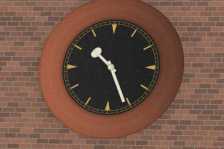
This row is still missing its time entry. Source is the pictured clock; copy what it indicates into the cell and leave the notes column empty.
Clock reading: 10:26
